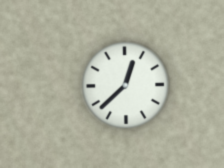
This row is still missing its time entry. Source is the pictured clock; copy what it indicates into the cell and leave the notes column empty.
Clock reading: 12:38
